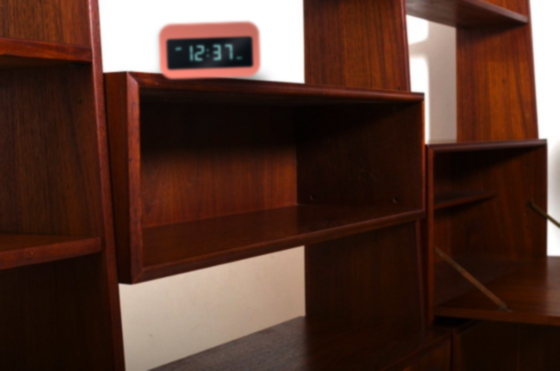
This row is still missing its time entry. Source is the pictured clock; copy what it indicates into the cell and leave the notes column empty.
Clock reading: 12:37
